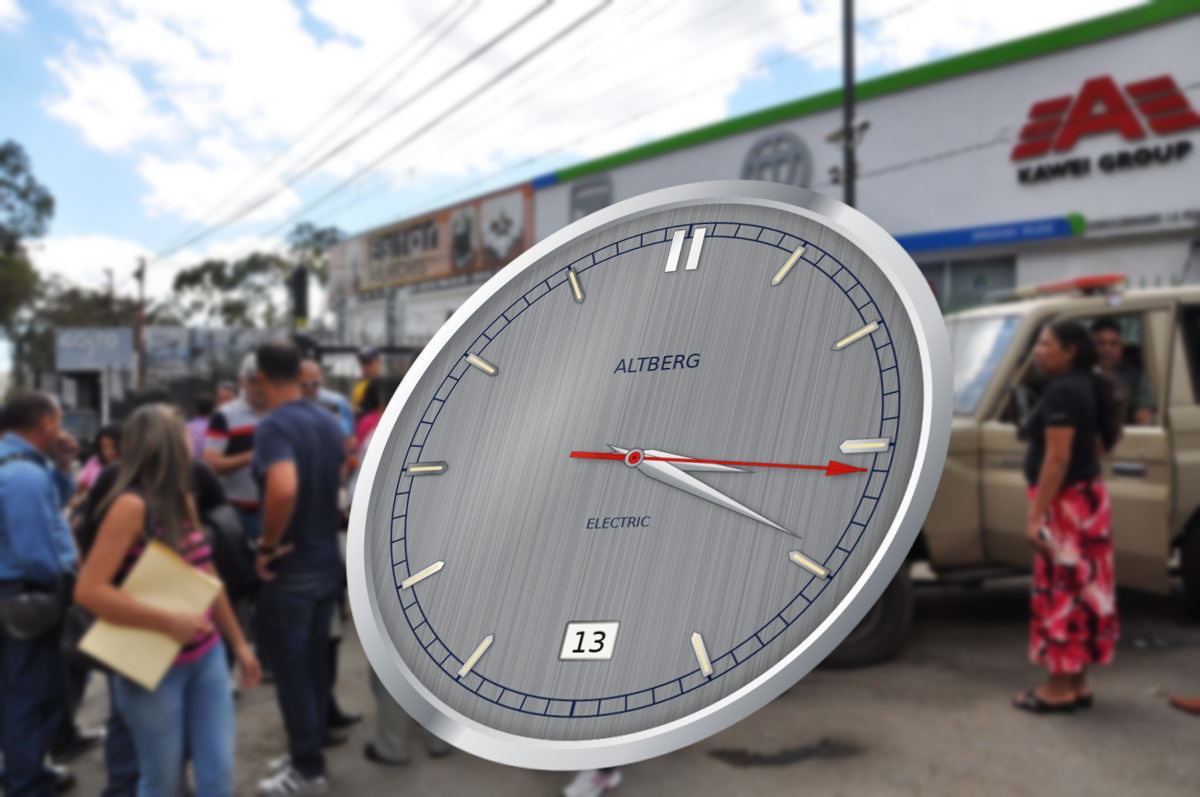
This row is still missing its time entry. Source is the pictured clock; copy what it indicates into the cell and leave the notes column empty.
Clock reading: 3:19:16
